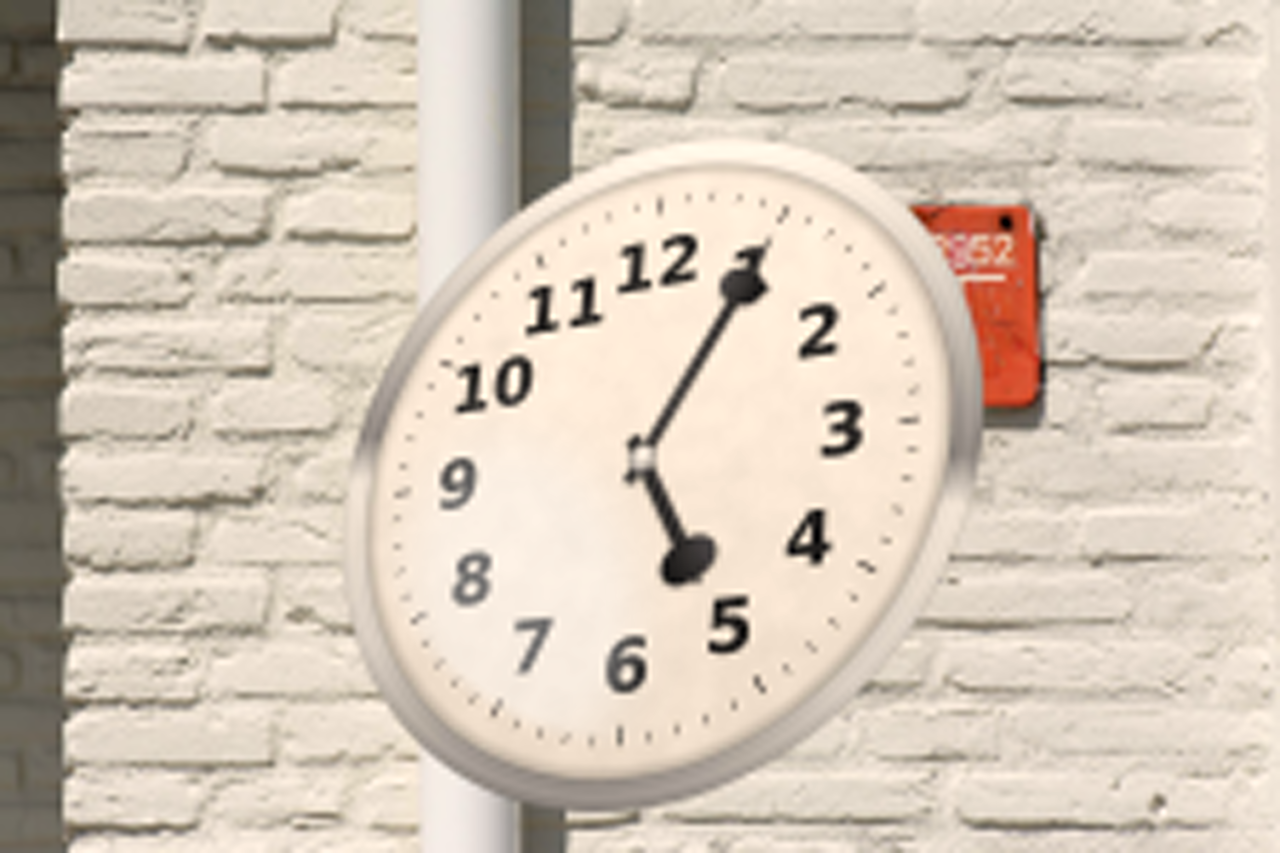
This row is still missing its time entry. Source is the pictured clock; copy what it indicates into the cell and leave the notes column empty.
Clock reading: 5:05
